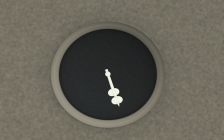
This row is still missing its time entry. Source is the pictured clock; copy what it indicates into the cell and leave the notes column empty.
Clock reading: 5:27
